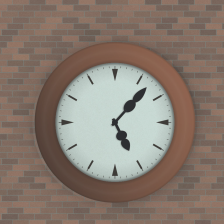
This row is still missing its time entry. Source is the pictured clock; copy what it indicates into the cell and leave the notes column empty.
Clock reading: 5:07
